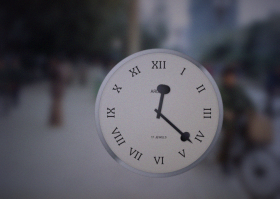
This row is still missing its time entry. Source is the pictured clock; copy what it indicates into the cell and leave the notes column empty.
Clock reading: 12:22
